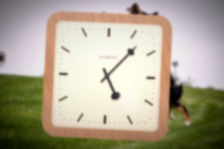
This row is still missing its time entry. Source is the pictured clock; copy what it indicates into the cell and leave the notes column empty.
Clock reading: 5:07
